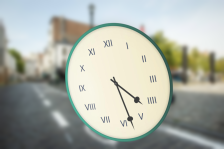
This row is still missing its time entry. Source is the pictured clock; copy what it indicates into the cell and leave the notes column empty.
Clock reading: 4:28
